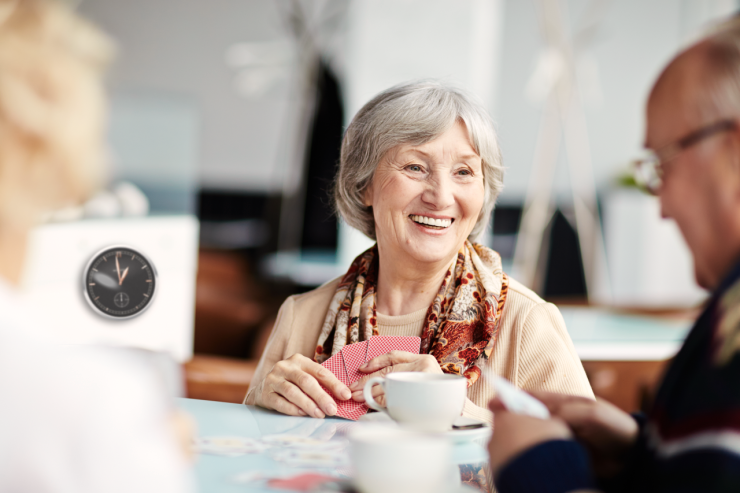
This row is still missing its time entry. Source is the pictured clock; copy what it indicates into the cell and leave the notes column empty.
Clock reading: 12:59
